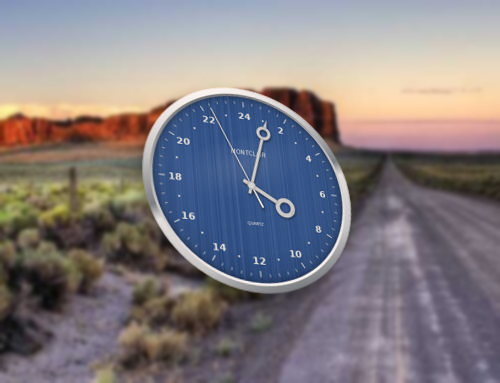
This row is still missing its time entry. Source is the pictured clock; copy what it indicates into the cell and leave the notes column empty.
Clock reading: 8:02:56
